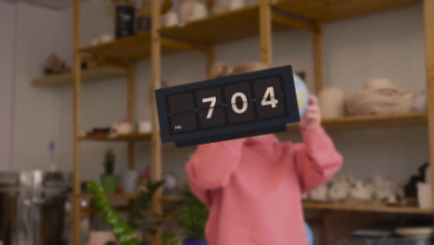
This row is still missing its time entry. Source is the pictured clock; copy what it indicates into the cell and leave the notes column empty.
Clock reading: 7:04
